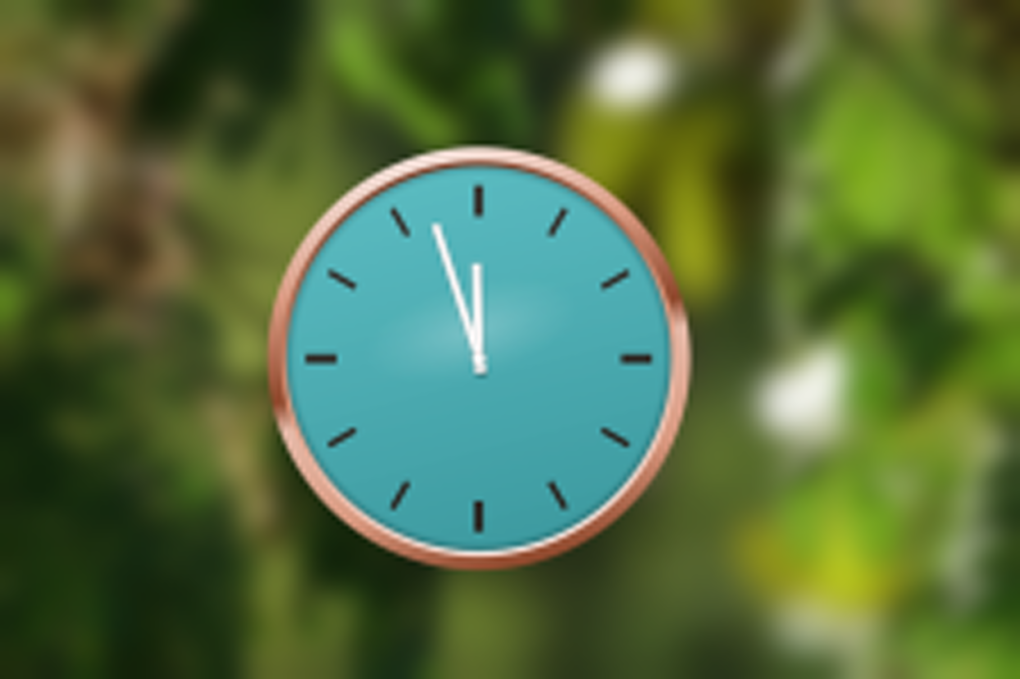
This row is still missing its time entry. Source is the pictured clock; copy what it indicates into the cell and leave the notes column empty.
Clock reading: 11:57
